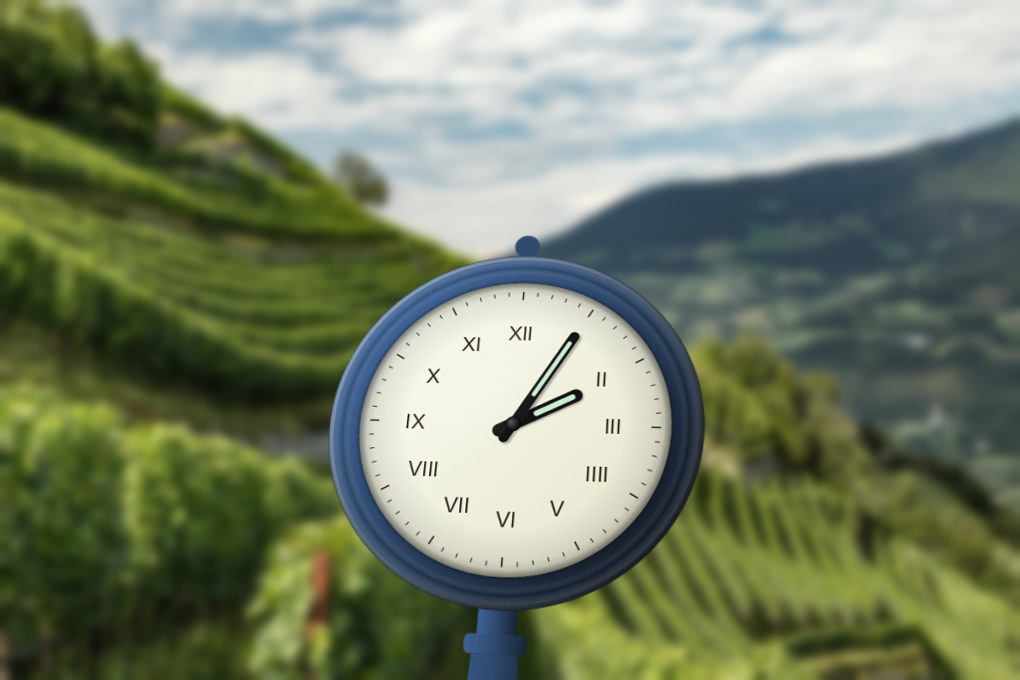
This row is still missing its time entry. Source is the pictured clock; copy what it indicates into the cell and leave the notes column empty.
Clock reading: 2:05
